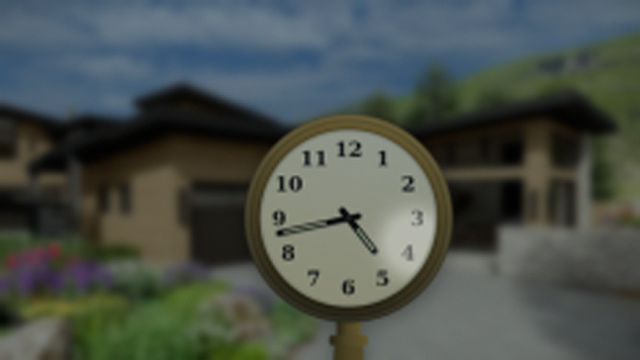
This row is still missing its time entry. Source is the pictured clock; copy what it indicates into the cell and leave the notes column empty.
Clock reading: 4:43
